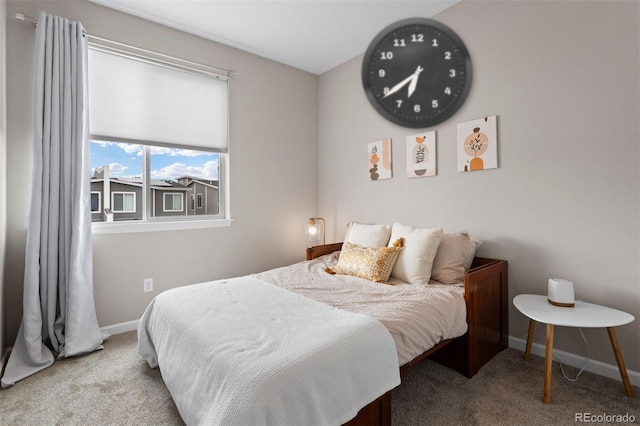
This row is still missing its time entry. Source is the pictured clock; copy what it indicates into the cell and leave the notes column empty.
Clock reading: 6:39
